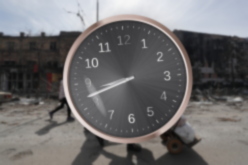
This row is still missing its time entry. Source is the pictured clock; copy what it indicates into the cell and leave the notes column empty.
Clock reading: 8:42
